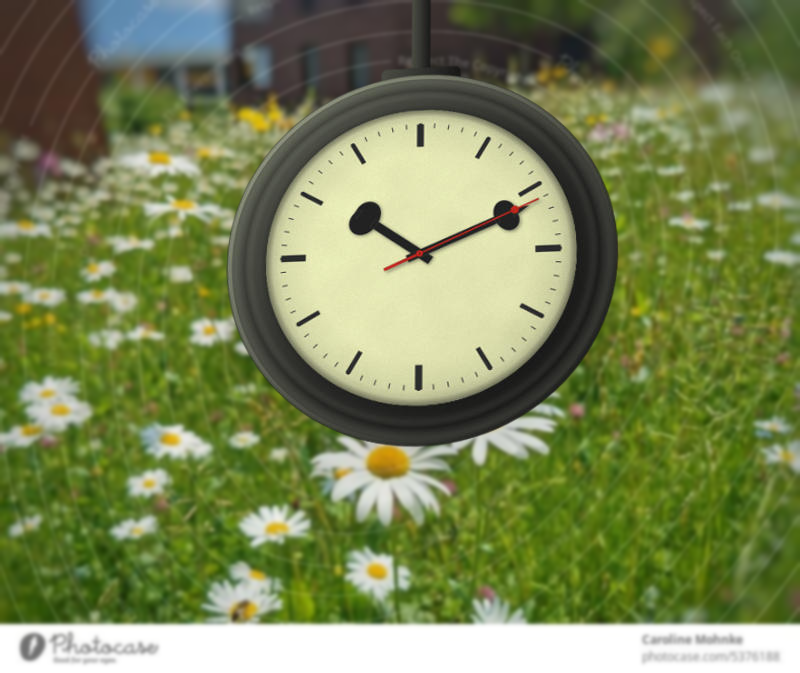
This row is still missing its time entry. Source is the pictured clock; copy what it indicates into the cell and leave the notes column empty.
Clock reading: 10:11:11
